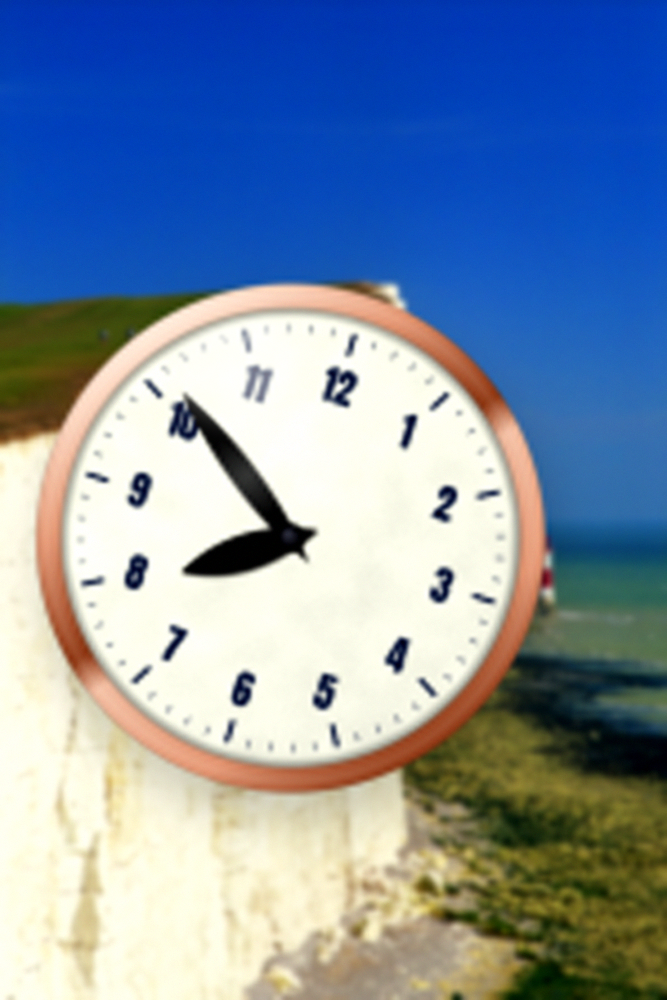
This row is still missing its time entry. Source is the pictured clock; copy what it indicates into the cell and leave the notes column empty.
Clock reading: 7:51
